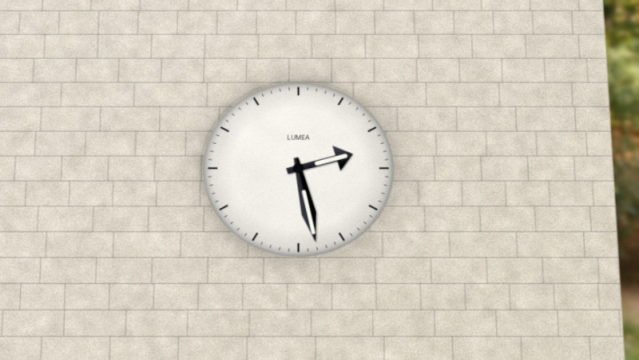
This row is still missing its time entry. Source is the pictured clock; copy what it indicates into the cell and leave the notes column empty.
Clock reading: 2:28
